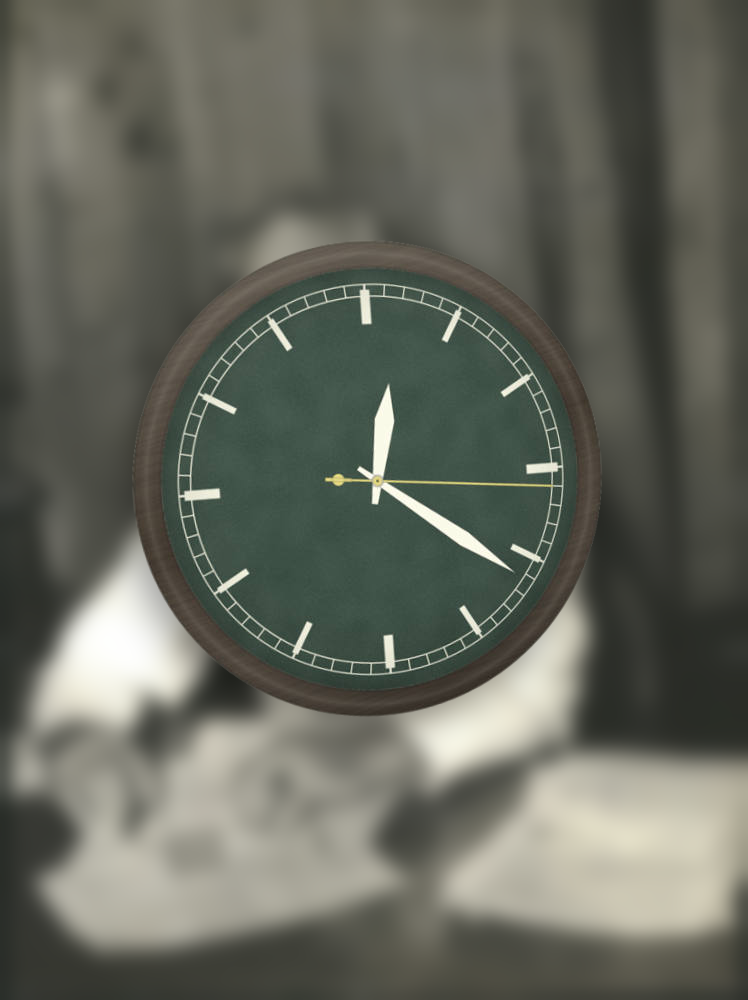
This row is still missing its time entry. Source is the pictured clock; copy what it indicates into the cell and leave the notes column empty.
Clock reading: 12:21:16
